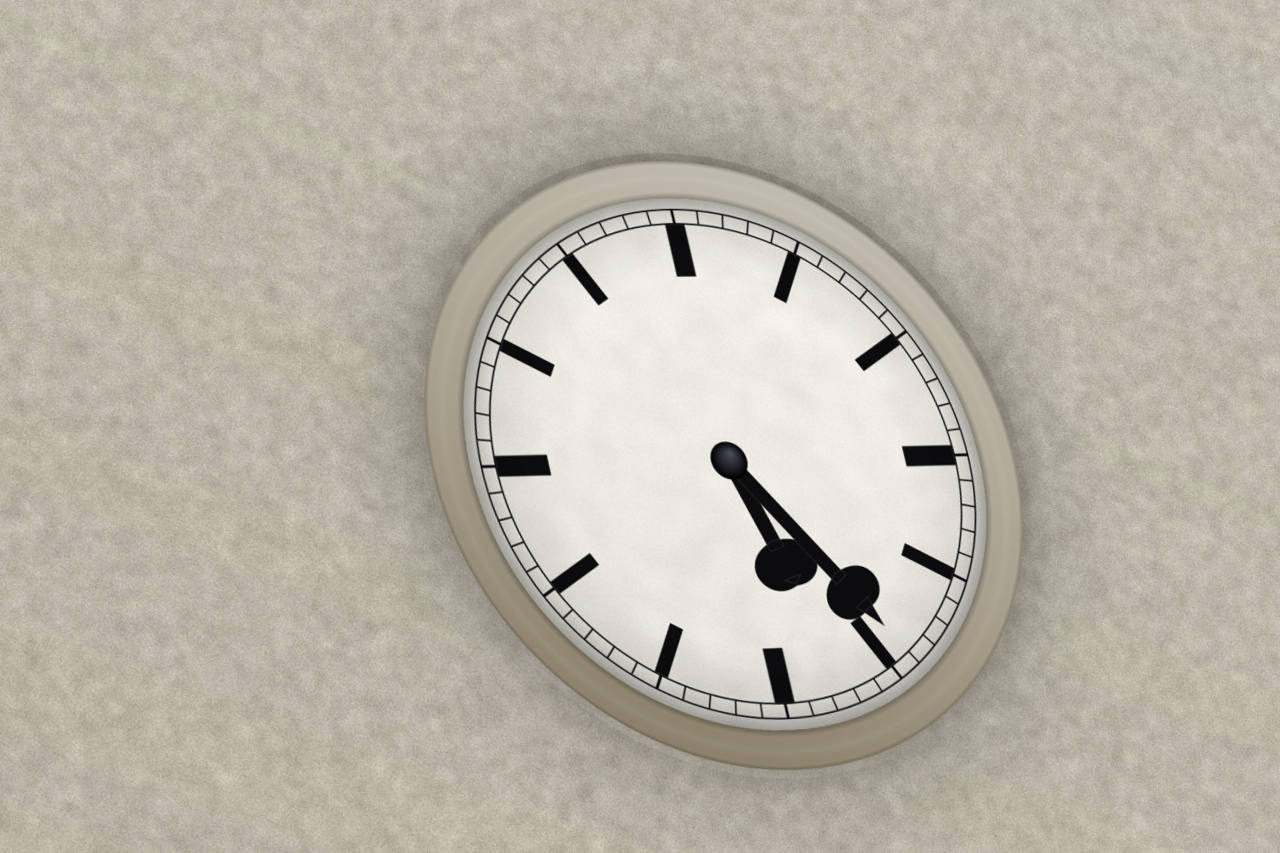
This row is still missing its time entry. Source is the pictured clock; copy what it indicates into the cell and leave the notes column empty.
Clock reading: 5:24
